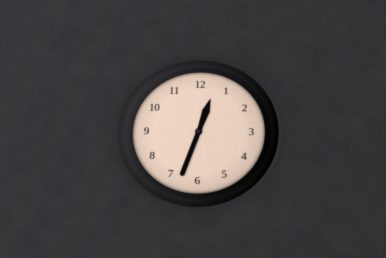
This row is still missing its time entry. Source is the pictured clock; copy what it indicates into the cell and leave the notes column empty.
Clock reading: 12:33
